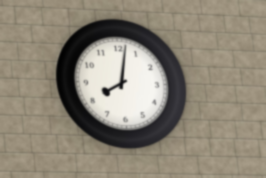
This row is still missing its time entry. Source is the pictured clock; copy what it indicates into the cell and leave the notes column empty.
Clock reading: 8:02
